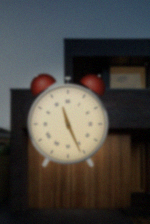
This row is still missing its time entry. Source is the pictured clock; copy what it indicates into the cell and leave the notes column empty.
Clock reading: 11:26
